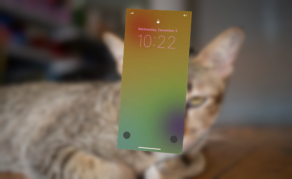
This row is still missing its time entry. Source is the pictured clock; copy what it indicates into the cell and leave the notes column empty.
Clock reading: 10:22
